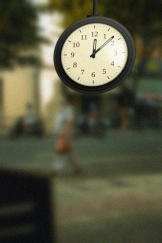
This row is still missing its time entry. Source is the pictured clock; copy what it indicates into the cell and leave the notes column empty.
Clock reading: 12:08
